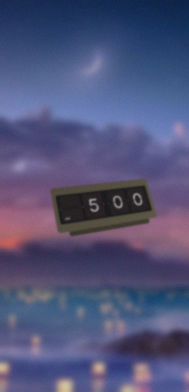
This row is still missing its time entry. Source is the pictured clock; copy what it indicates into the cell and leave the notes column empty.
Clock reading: 5:00
